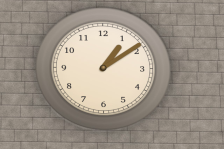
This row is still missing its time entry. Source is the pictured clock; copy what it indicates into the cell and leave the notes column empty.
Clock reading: 1:09
